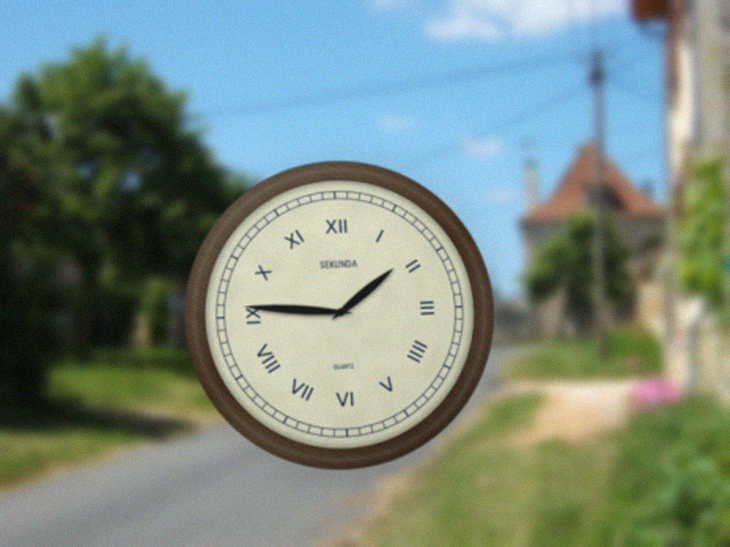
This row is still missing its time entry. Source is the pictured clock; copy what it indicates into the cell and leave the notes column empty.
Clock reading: 1:46
